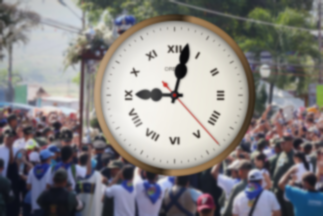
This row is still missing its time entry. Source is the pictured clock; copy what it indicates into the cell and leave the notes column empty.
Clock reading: 9:02:23
